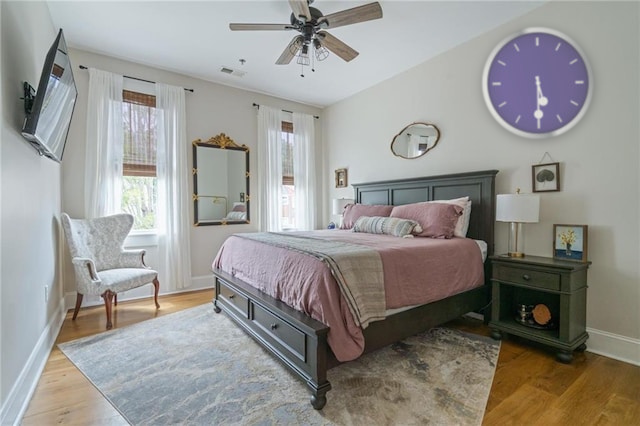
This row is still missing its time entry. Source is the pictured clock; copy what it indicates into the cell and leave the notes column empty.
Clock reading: 5:30
